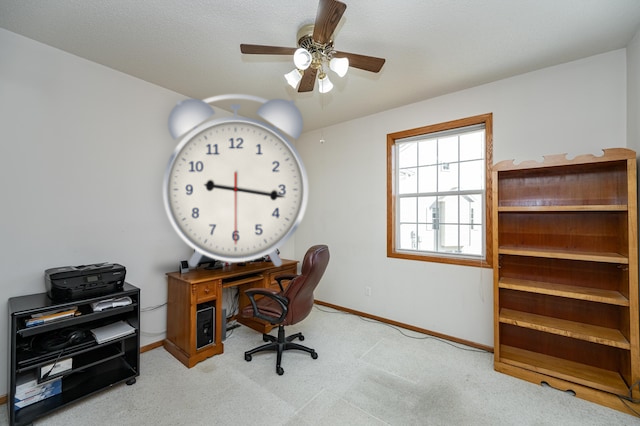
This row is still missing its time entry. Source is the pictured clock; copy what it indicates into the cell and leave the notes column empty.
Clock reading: 9:16:30
